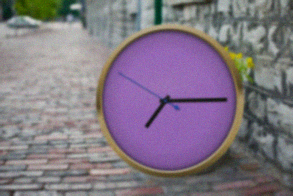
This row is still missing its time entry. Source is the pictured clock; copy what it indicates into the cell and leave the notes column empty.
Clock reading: 7:14:50
